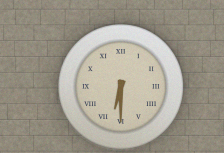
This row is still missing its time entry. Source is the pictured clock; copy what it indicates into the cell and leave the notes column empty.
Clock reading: 6:30
